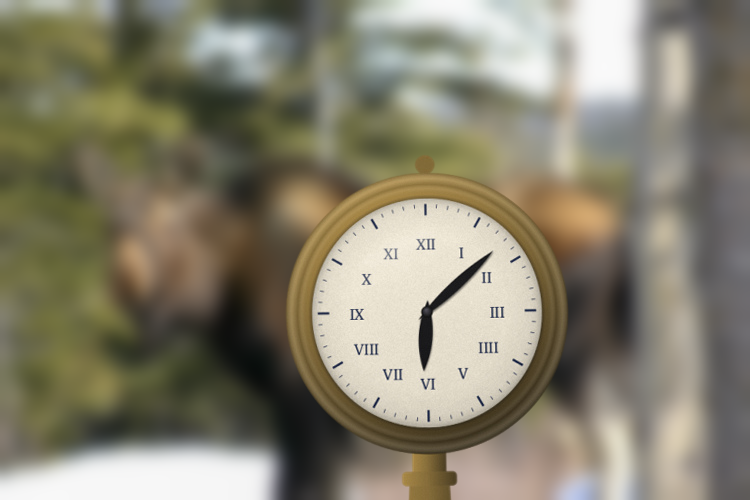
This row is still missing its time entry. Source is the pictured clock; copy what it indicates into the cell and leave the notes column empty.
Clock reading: 6:08
